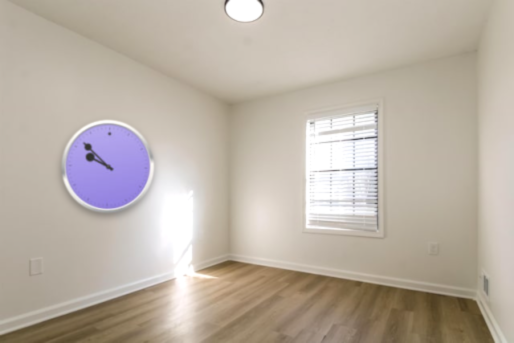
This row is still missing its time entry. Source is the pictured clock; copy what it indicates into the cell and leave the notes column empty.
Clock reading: 9:52
